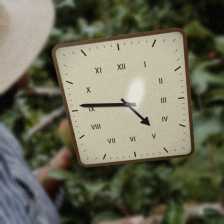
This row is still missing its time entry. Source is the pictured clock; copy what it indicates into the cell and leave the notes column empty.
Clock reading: 4:46
